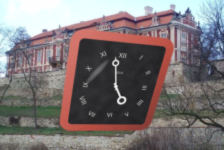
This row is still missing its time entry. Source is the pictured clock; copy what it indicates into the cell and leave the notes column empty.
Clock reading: 4:58
